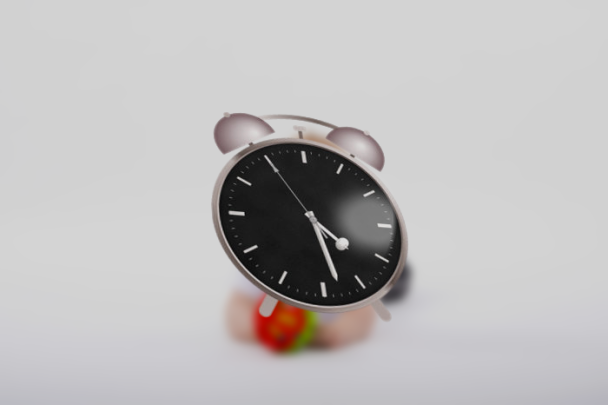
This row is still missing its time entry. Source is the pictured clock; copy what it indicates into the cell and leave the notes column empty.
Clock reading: 4:27:55
